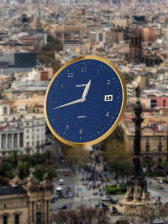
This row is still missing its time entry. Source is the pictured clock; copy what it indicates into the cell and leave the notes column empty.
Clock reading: 12:43
